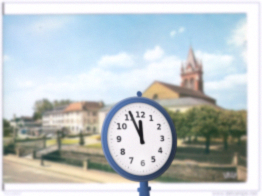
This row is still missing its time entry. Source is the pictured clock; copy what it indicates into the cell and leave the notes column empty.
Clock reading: 11:56
